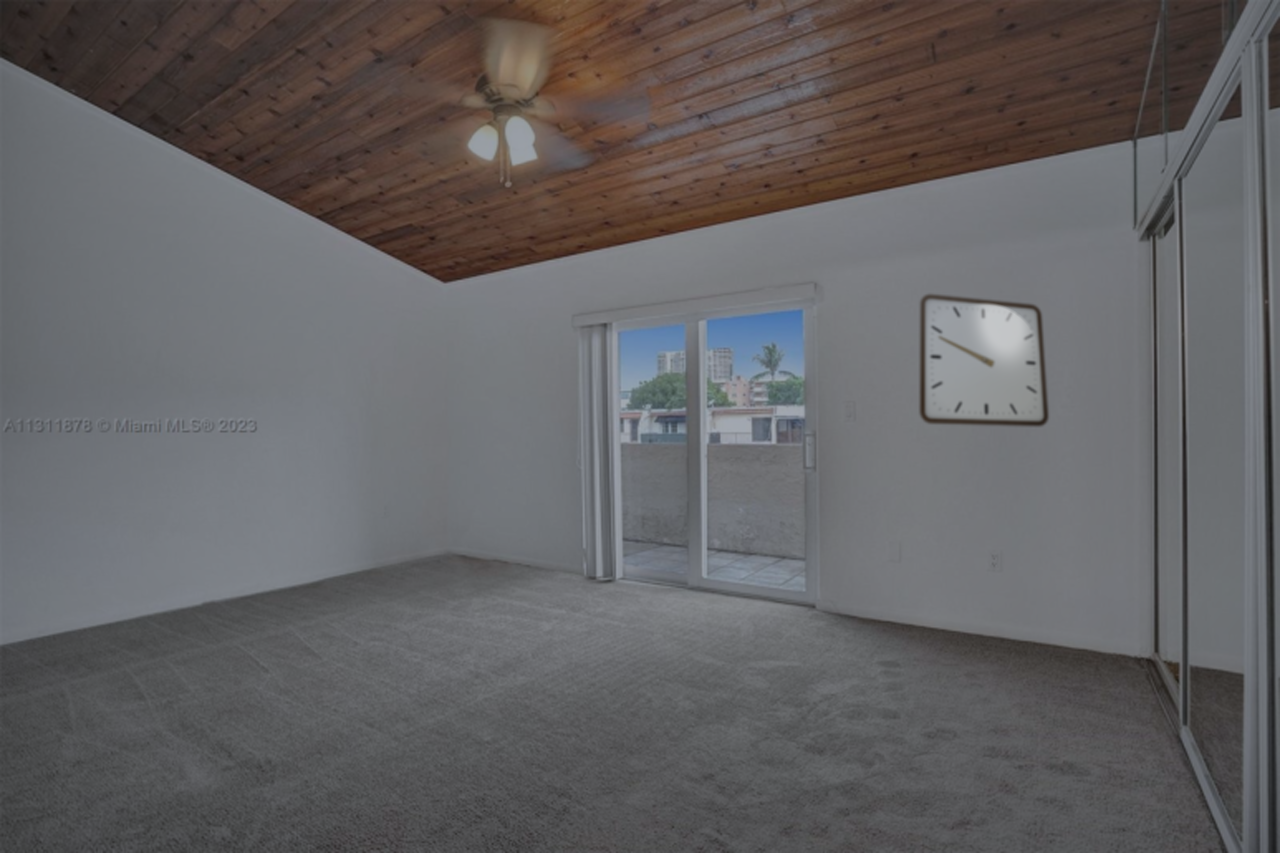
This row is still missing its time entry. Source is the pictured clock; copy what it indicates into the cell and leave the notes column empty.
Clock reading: 9:49
